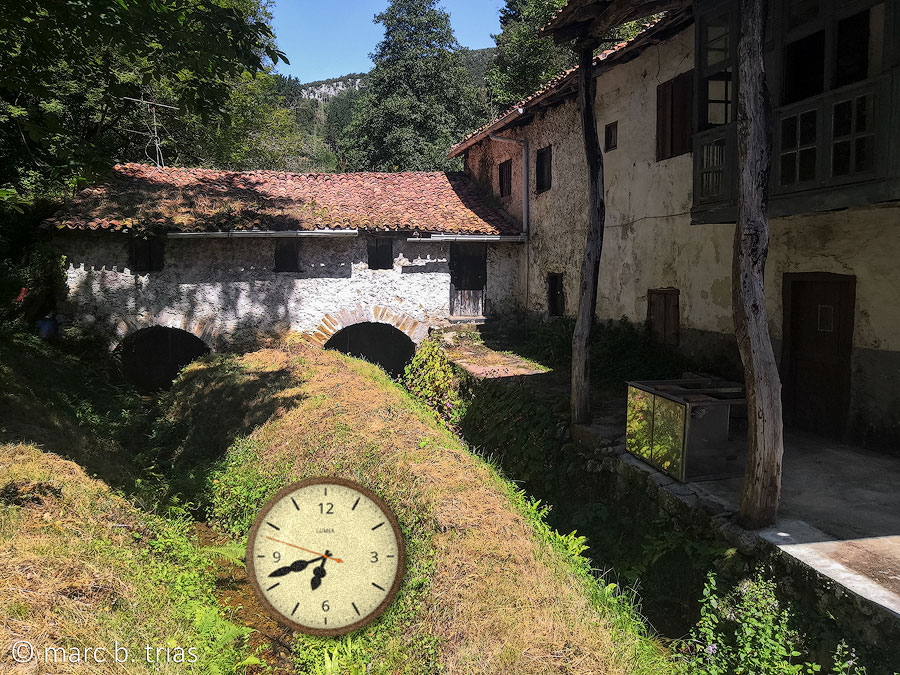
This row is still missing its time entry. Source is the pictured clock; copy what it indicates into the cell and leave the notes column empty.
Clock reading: 6:41:48
